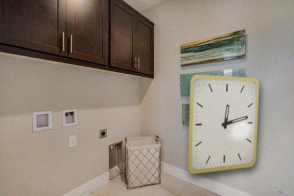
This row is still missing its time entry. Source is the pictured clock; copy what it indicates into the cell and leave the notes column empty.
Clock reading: 12:13
